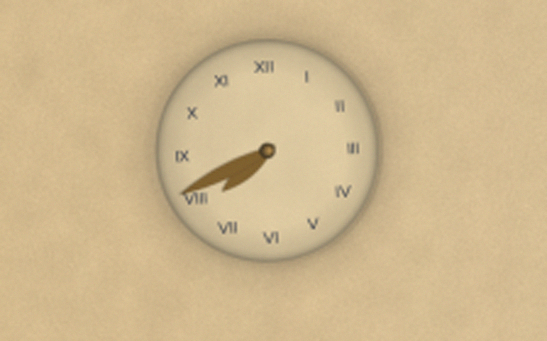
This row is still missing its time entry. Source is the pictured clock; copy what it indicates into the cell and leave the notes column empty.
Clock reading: 7:41
